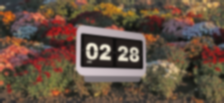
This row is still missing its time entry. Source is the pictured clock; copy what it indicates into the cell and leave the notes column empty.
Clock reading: 2:28
